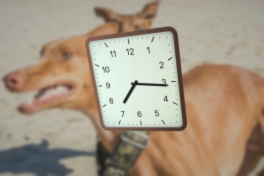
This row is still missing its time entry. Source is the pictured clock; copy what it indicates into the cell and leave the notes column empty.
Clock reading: 7:16
